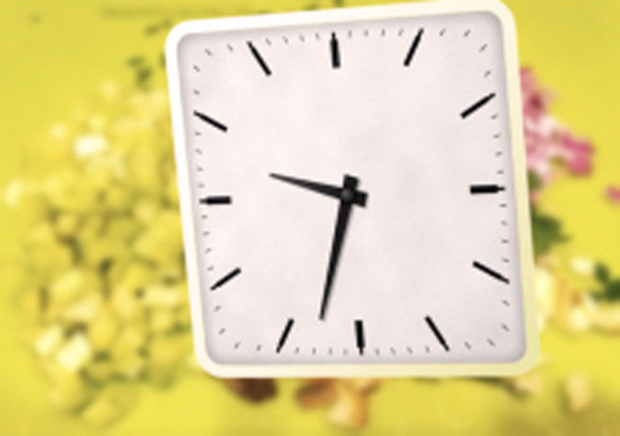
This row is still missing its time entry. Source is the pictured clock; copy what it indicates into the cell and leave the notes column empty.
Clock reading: 9:33
